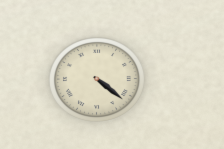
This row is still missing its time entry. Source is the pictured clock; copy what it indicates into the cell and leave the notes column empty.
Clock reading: 4:22
